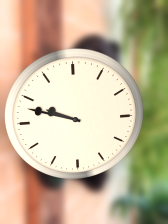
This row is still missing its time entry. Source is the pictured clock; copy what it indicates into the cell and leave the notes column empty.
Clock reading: 9:48
